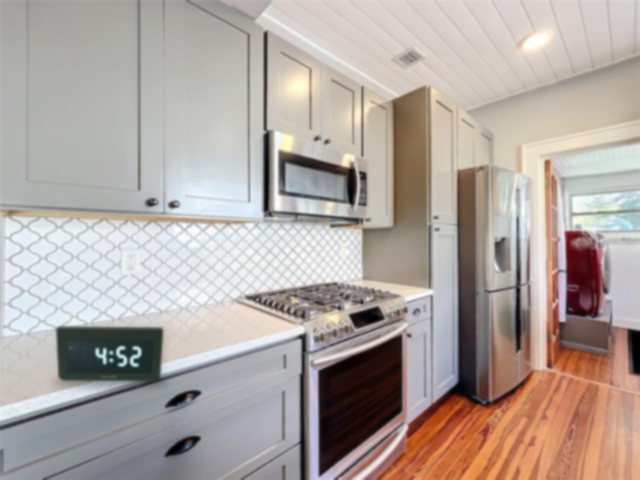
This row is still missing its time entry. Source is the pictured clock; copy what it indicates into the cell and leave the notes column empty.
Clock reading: 4:52
